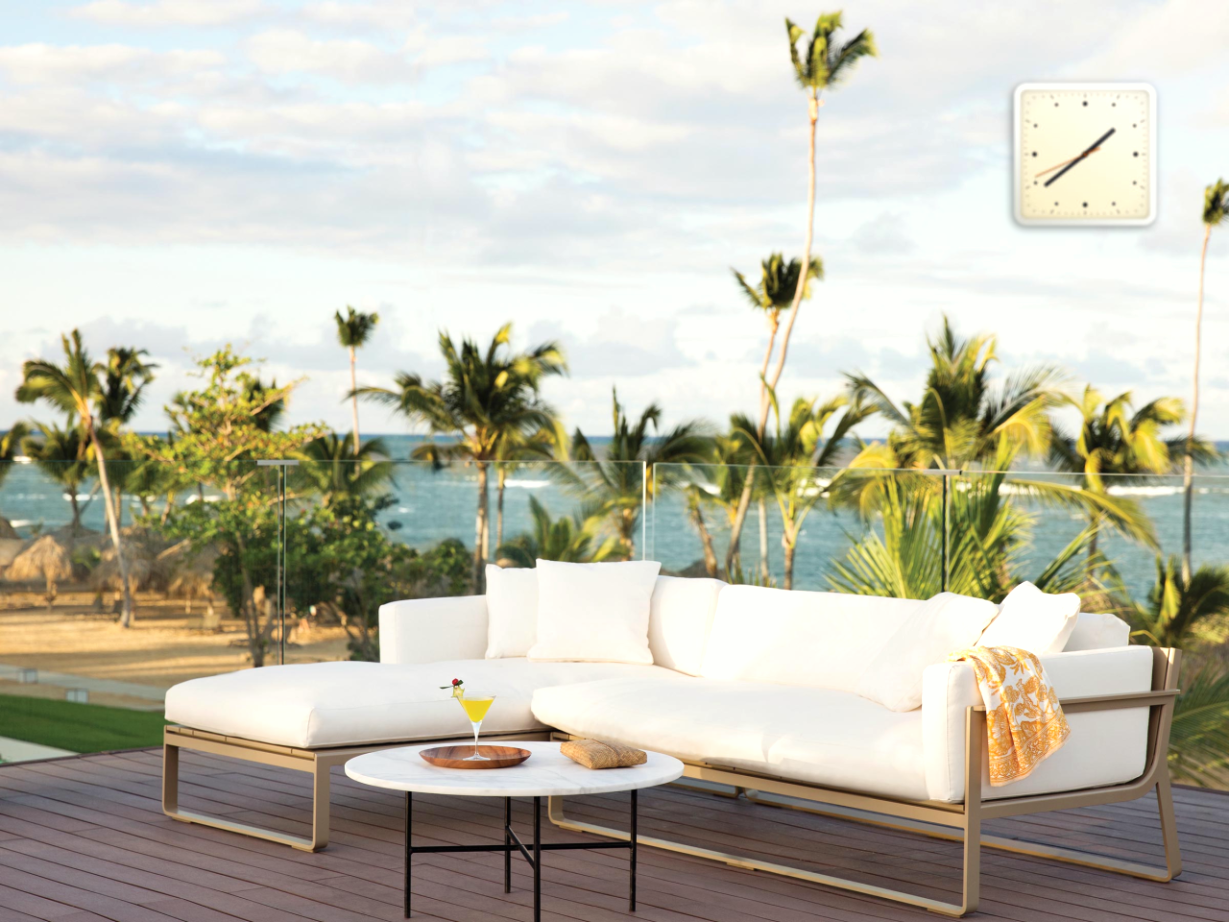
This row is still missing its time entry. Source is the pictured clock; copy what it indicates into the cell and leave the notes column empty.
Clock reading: 1:38:41
